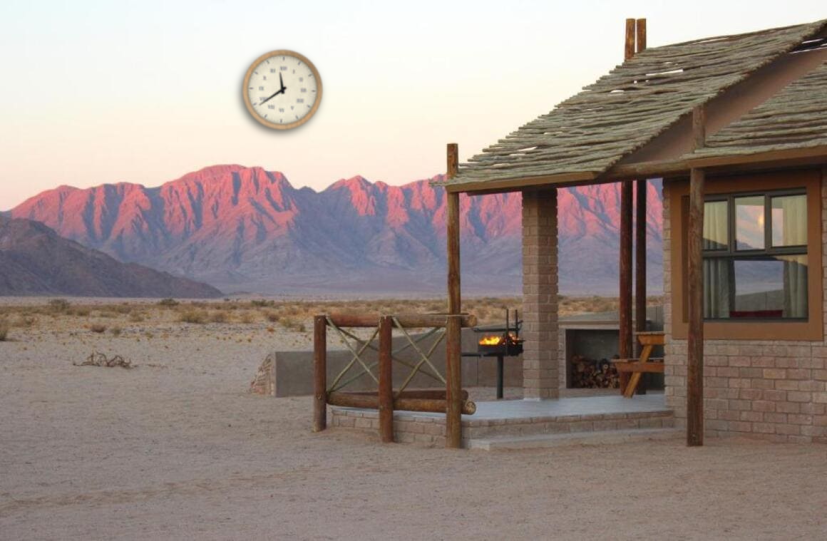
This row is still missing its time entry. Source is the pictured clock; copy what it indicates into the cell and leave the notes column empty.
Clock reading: 11:39
